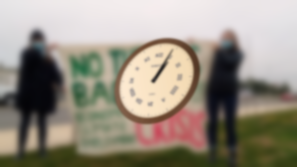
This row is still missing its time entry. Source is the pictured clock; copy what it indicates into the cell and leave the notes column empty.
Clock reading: 1:04
